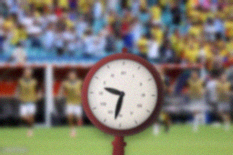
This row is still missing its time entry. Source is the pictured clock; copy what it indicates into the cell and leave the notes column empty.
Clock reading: 9:32
